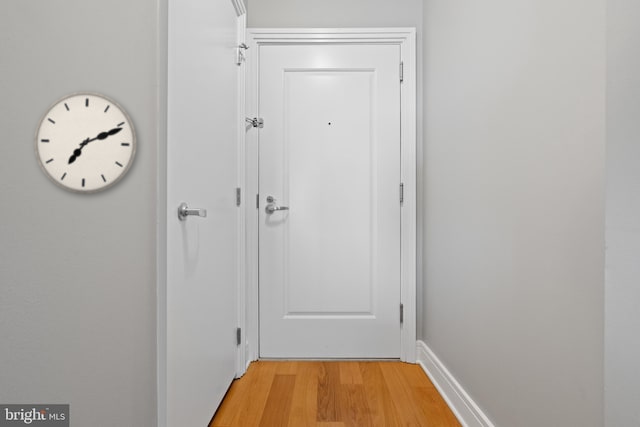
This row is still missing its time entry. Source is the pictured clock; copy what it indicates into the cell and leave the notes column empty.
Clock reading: 7:11
